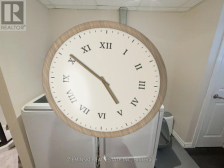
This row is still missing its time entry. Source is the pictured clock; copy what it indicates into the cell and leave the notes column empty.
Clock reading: 4:51
